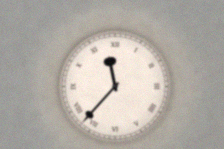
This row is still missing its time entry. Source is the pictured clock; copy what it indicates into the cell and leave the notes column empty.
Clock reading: 11:37
